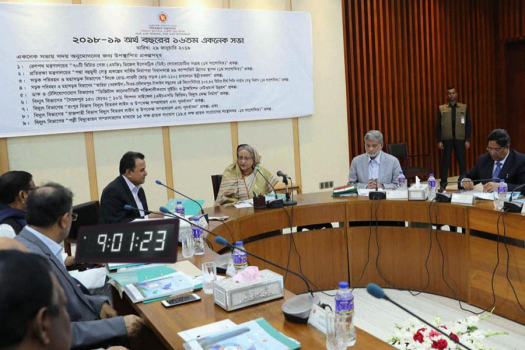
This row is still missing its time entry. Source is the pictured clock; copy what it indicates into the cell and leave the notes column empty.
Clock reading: 9:01:23
